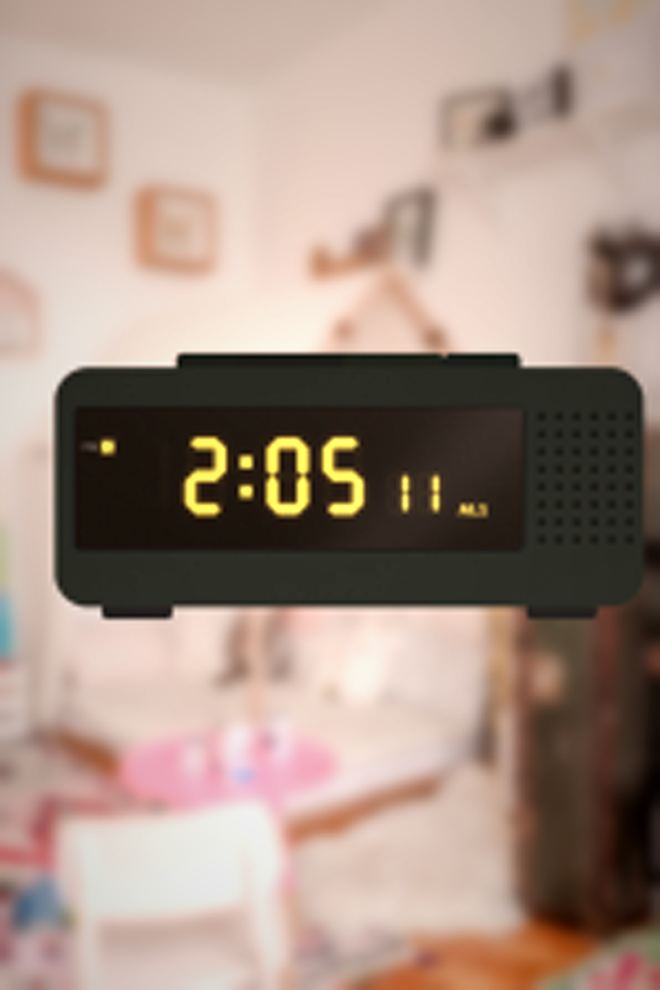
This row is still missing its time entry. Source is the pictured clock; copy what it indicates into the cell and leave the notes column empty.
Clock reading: 2:05:11
